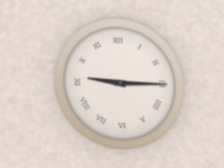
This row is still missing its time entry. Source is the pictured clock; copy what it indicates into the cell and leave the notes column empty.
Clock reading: 9:15
